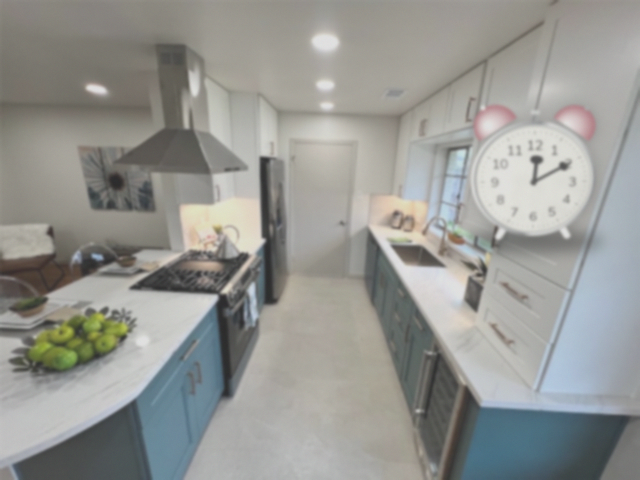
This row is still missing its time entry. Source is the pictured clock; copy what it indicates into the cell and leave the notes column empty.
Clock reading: 12:10
